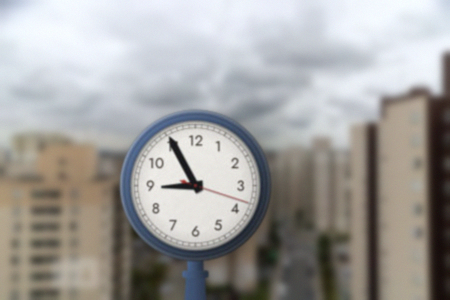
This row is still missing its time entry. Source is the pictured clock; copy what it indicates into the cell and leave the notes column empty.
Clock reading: 8:55:18
